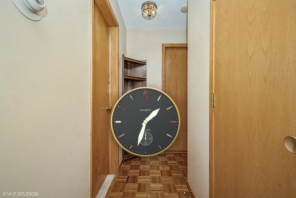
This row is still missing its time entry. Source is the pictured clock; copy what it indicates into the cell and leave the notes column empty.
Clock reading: 1:33
